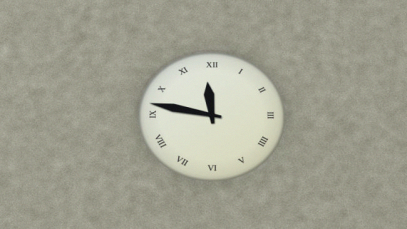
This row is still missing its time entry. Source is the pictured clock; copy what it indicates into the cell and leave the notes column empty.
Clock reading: 11:47
